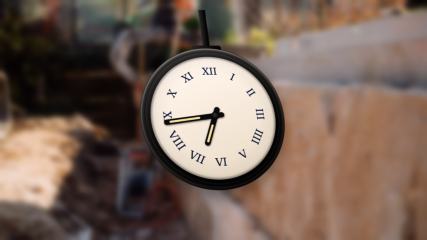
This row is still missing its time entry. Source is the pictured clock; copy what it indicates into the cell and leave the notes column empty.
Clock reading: 6:44
